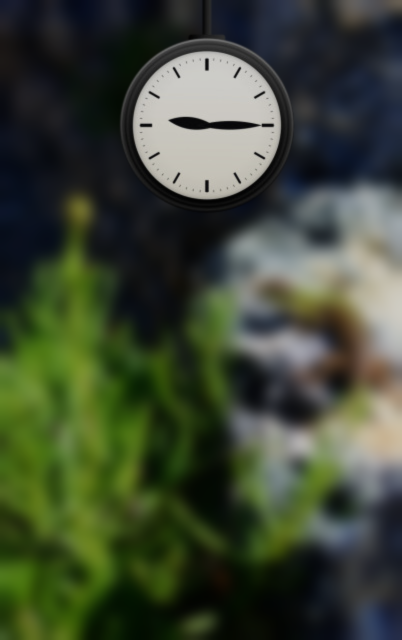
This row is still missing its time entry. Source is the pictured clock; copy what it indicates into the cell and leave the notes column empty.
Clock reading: 9:15
